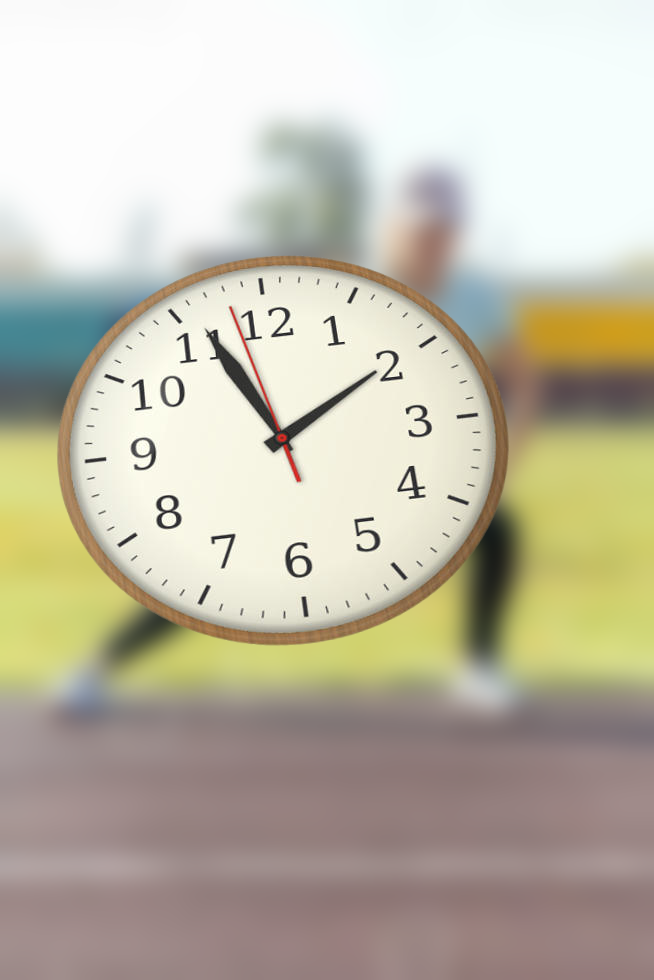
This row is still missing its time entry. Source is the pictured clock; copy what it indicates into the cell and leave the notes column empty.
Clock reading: 1:55:58
